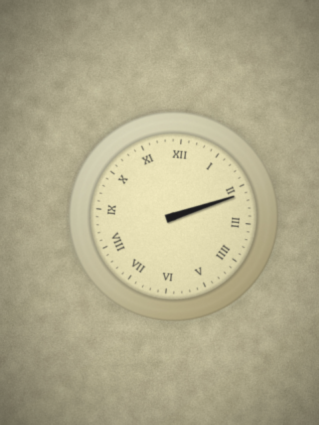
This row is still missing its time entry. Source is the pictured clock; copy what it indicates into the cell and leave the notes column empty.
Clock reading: 2:11
